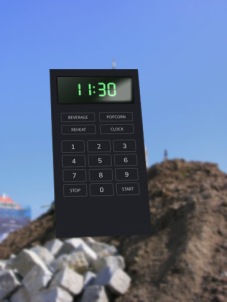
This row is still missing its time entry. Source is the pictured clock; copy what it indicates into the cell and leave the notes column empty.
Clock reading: 11:30
